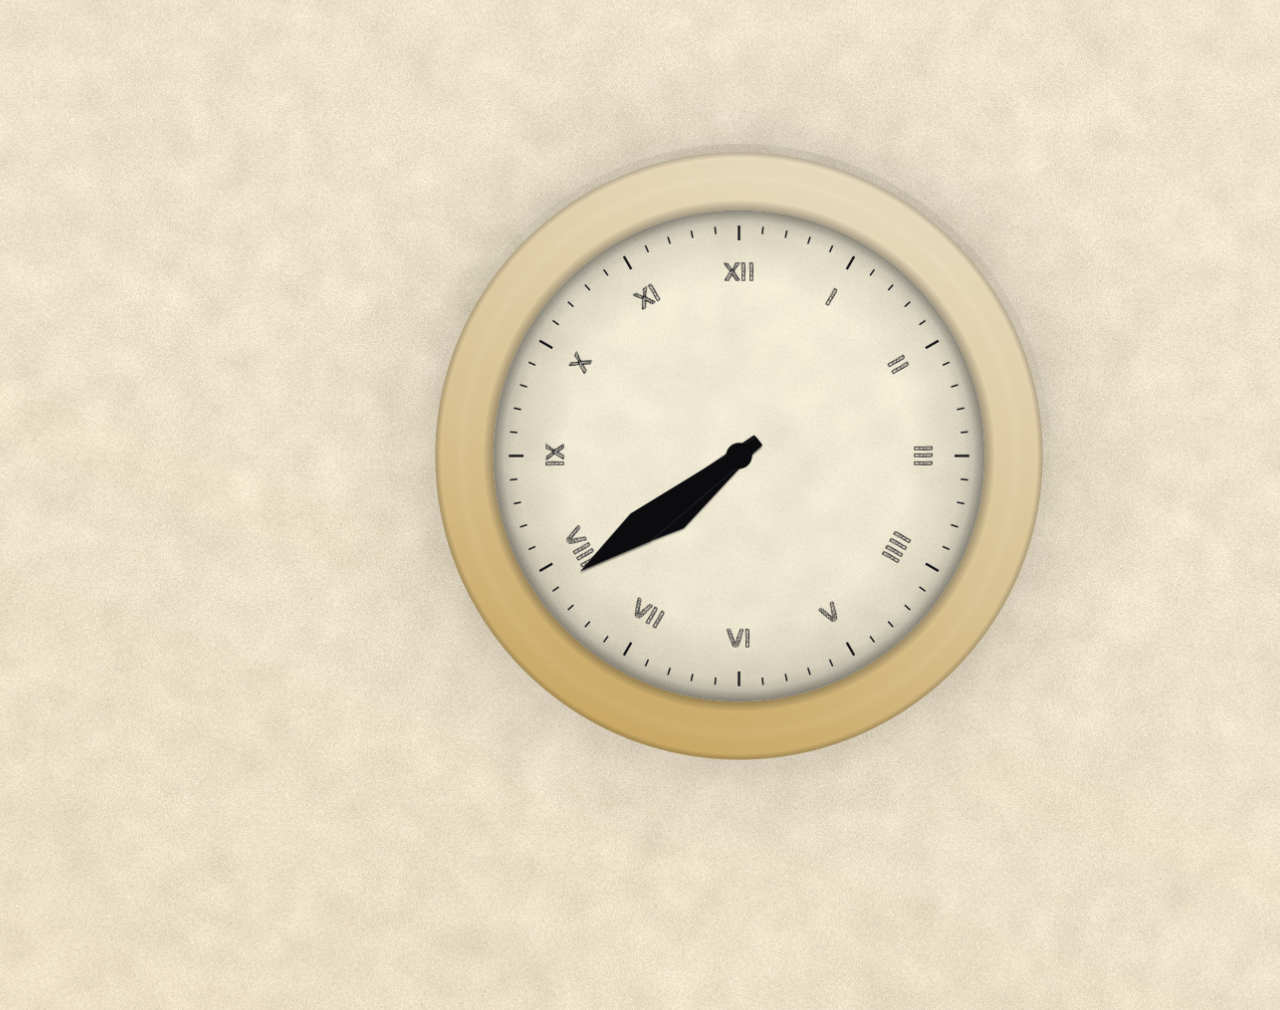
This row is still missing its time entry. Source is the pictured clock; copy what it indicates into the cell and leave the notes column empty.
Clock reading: 7:39
